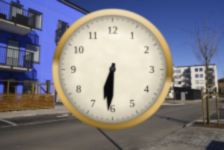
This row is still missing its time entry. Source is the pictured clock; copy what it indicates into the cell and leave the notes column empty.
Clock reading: 6:31
